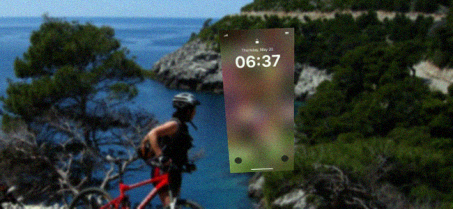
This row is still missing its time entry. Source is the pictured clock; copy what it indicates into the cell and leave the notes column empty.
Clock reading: 6:37
